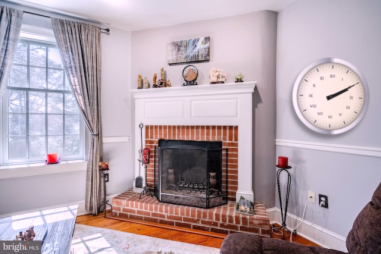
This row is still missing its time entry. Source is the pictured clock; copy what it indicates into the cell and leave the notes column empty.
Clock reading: 2:10
